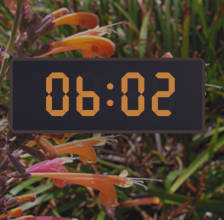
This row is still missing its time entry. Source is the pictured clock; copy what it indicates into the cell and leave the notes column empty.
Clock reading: 6:02
